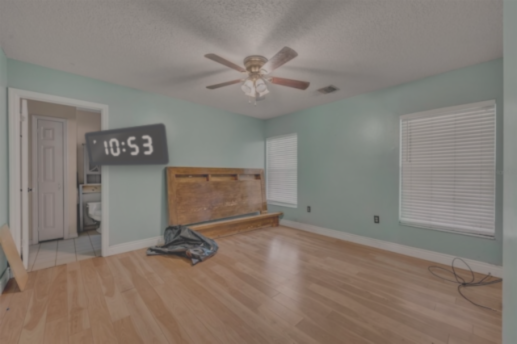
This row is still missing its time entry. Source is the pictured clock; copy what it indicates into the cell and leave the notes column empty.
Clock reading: 10:53
